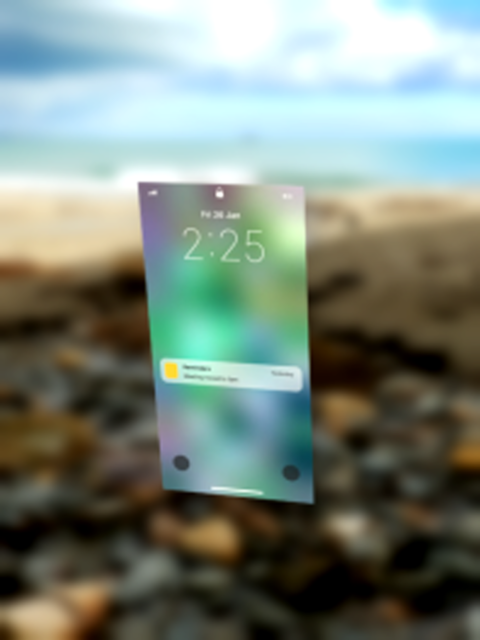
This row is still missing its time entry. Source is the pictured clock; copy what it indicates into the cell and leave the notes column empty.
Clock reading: 2:25
